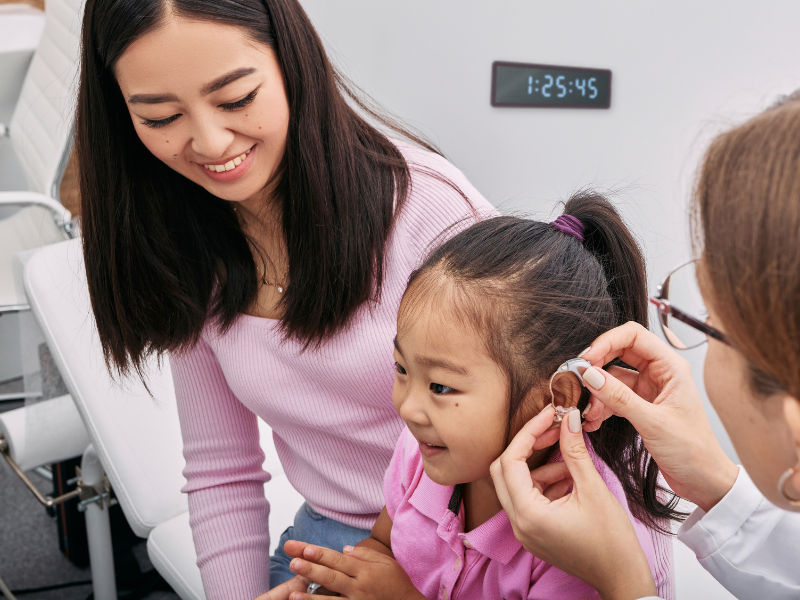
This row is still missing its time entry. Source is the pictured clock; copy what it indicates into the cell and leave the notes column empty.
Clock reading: 1:25:45
